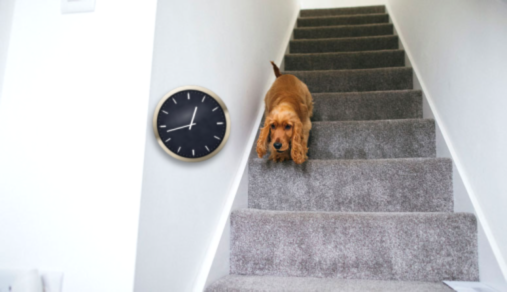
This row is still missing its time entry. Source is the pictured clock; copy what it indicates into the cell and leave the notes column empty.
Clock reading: 12:43
